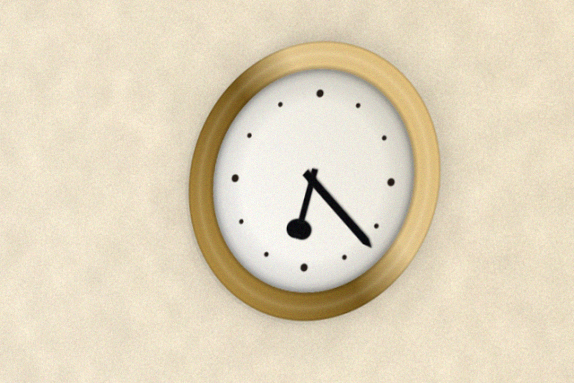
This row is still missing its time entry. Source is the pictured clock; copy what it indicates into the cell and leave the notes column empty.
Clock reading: 6:22
